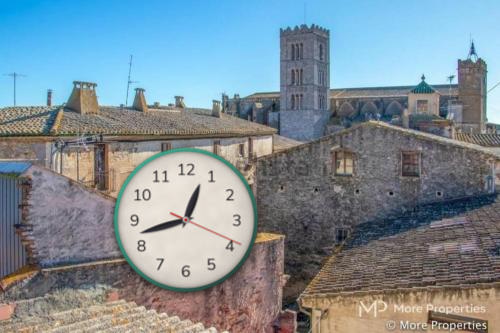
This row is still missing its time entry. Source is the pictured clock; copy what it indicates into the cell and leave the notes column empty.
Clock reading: 12:42:19
